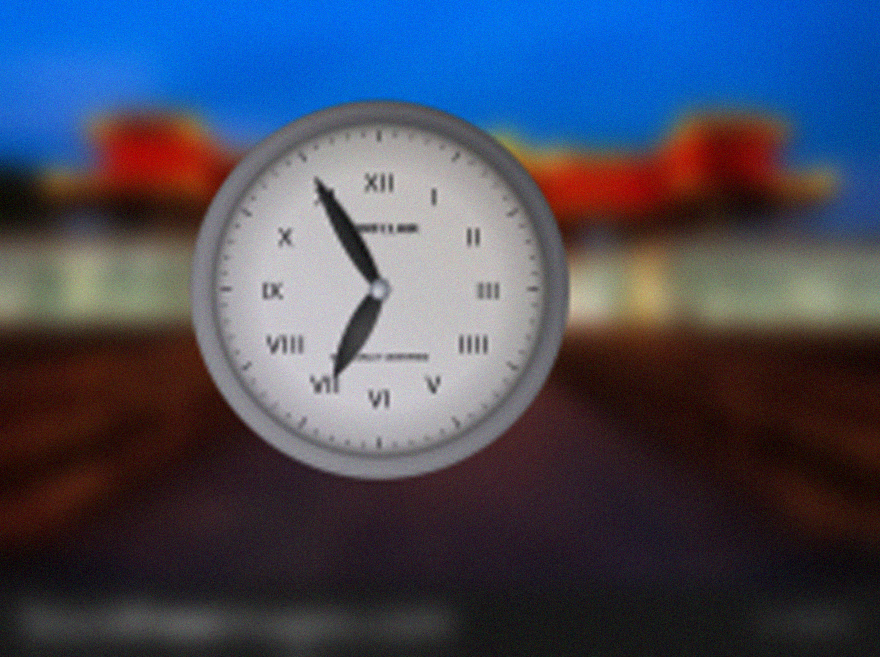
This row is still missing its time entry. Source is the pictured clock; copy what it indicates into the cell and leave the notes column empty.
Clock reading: 6:55
